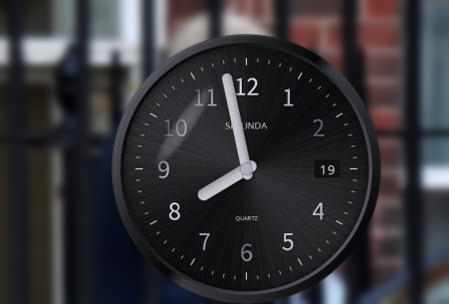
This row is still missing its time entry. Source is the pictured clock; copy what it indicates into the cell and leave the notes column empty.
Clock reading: 7:58
